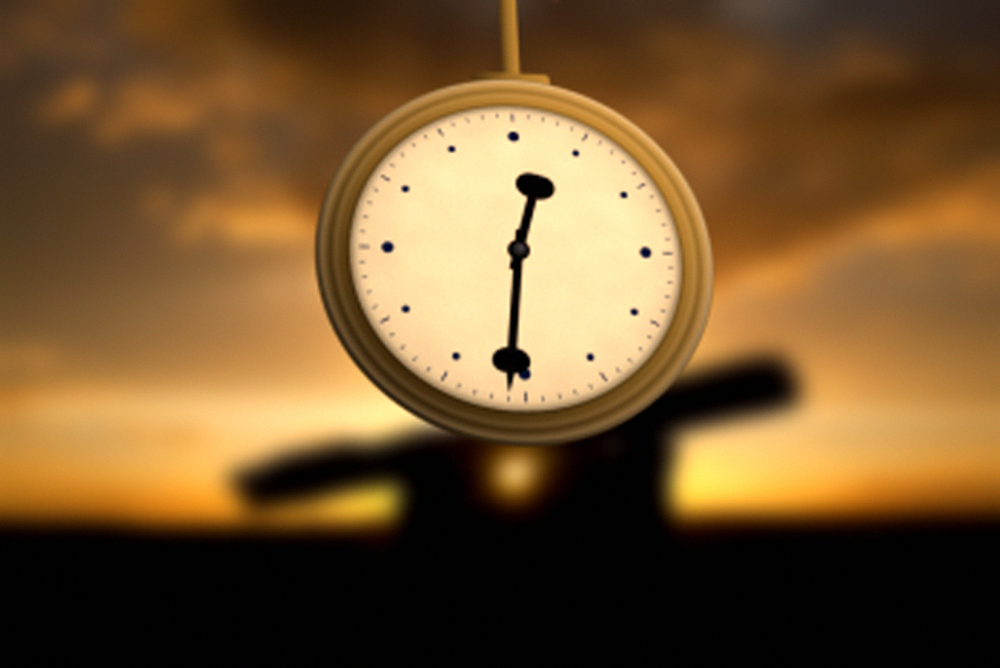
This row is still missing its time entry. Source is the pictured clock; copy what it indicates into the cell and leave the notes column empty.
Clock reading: 12:31
